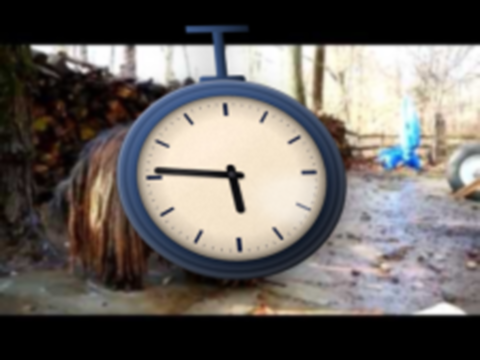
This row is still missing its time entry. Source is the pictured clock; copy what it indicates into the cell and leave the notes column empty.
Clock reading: 5:46
